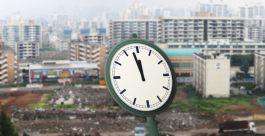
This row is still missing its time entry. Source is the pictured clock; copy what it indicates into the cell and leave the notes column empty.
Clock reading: 11:58
